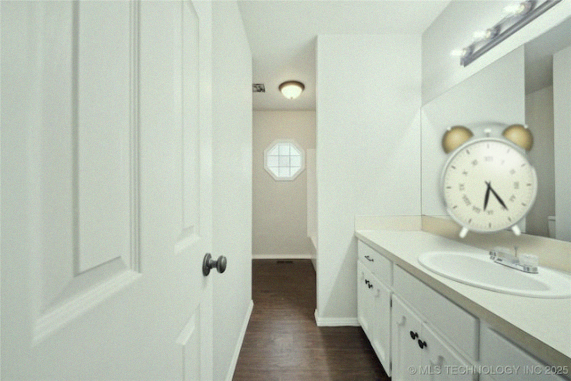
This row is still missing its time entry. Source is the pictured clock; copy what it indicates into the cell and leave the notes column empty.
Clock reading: 6:24
